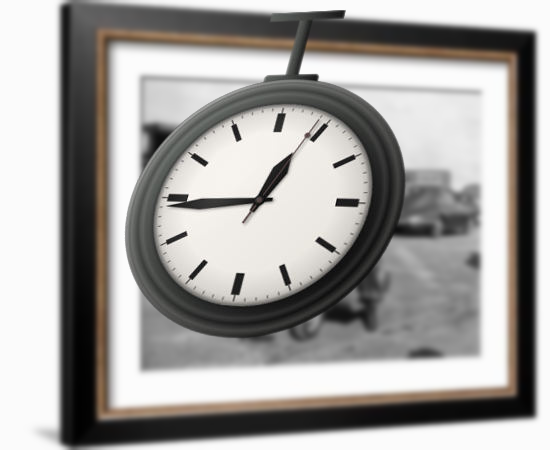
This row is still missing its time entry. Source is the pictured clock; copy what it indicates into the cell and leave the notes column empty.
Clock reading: 12:44:04
